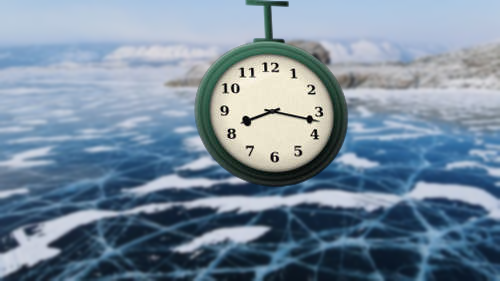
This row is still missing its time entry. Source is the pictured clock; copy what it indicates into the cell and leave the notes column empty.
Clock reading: 8:17
